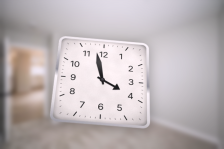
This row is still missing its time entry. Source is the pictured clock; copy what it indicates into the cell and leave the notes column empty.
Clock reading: 3:58
